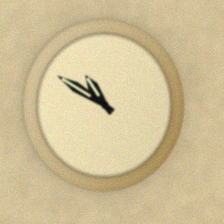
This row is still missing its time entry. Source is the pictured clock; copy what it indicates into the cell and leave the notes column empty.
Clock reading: 10:50
